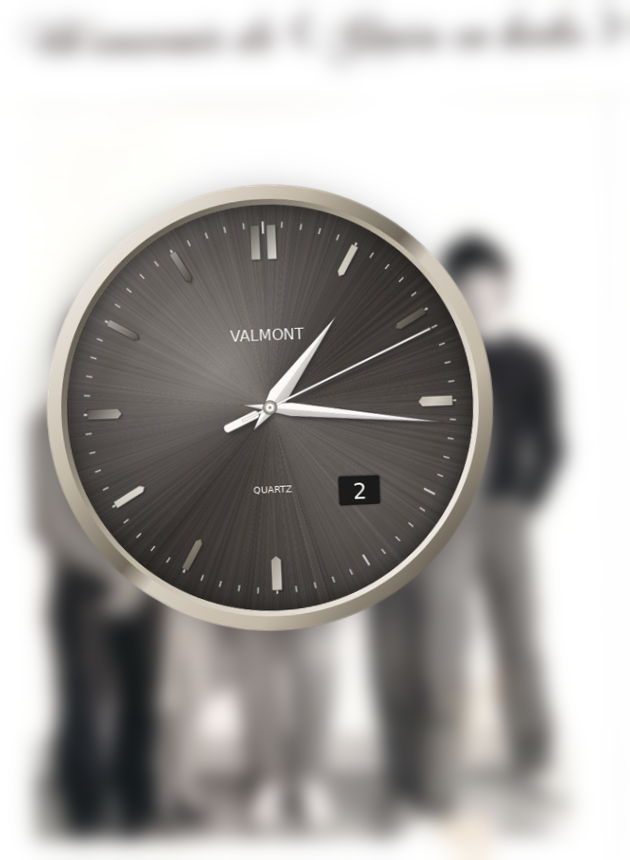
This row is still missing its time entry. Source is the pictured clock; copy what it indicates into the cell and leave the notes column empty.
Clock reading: 1:16:11
